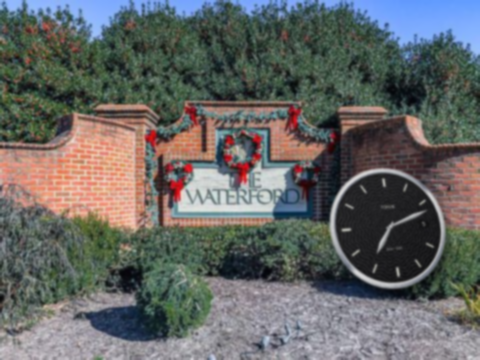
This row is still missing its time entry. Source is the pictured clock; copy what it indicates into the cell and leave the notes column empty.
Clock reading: 7:12
